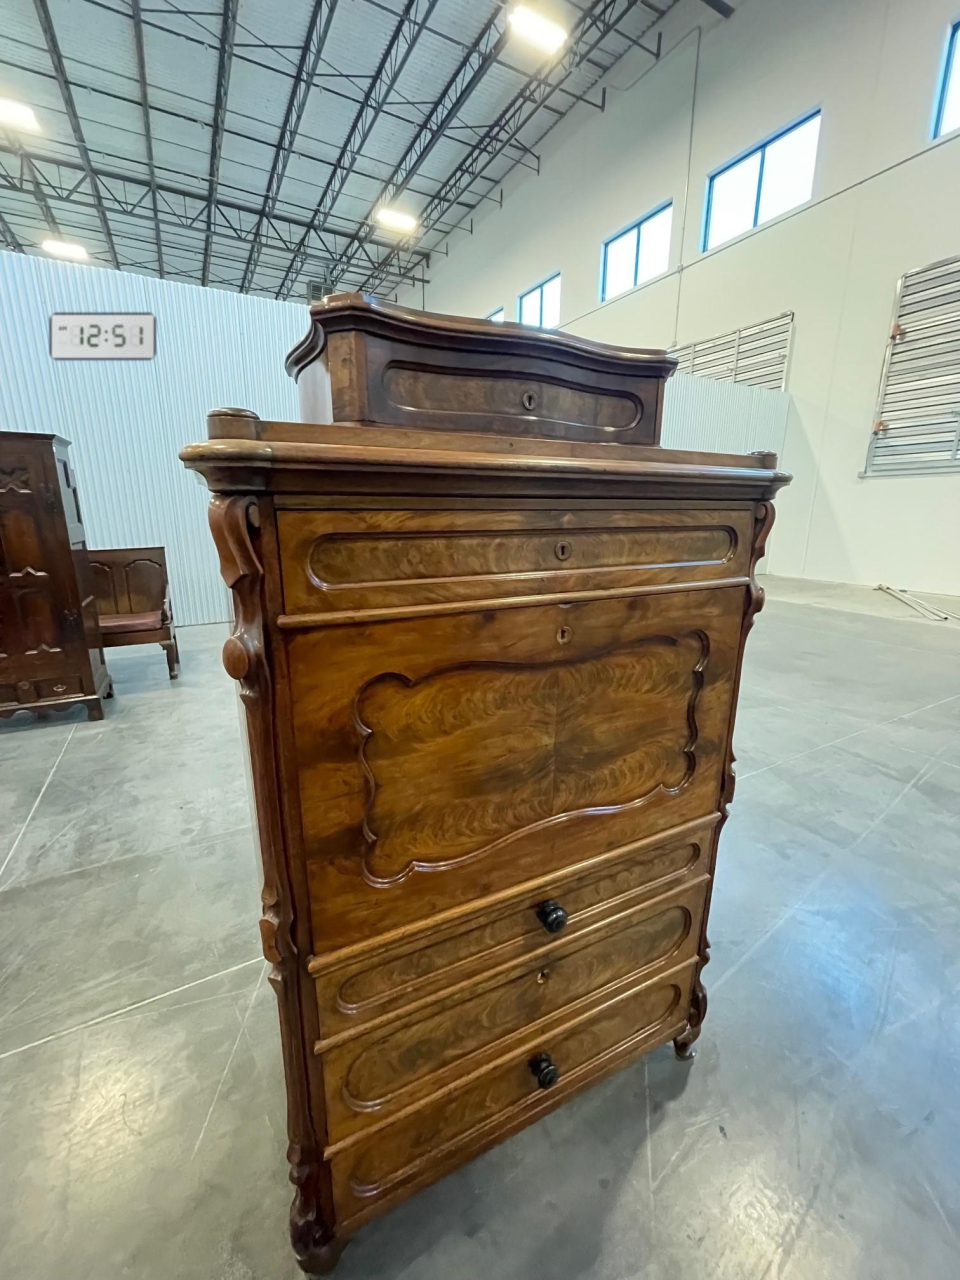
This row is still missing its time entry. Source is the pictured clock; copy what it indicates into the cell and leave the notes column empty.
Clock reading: 12:51
